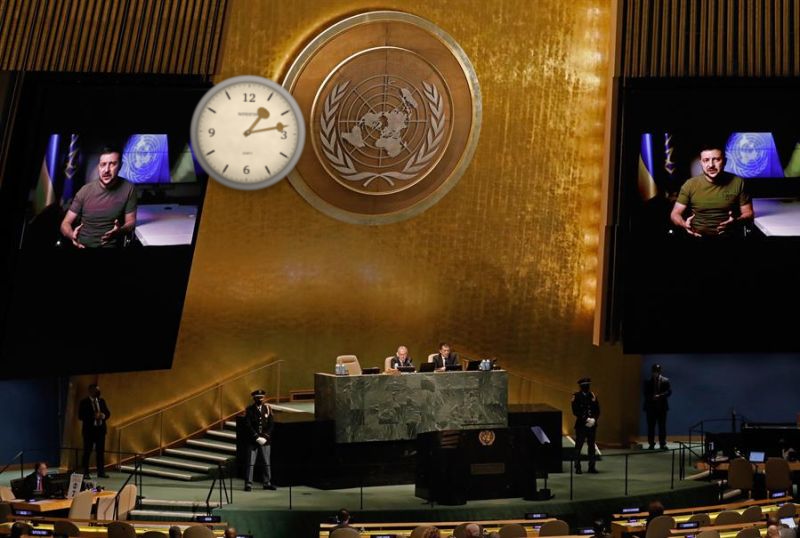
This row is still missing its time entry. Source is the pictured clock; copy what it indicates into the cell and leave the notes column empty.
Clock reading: 1:13
